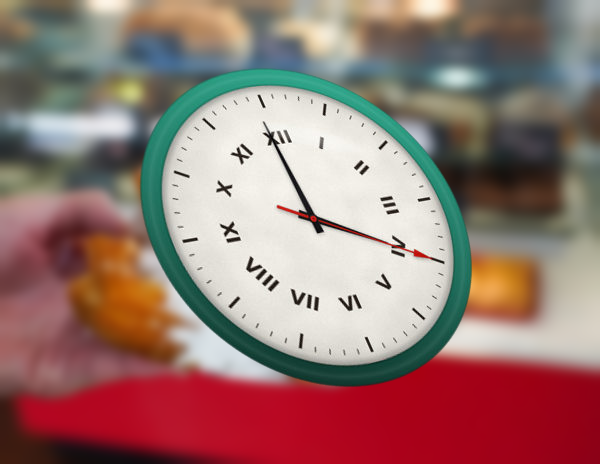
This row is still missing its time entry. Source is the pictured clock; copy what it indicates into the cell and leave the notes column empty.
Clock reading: 3:59:20
